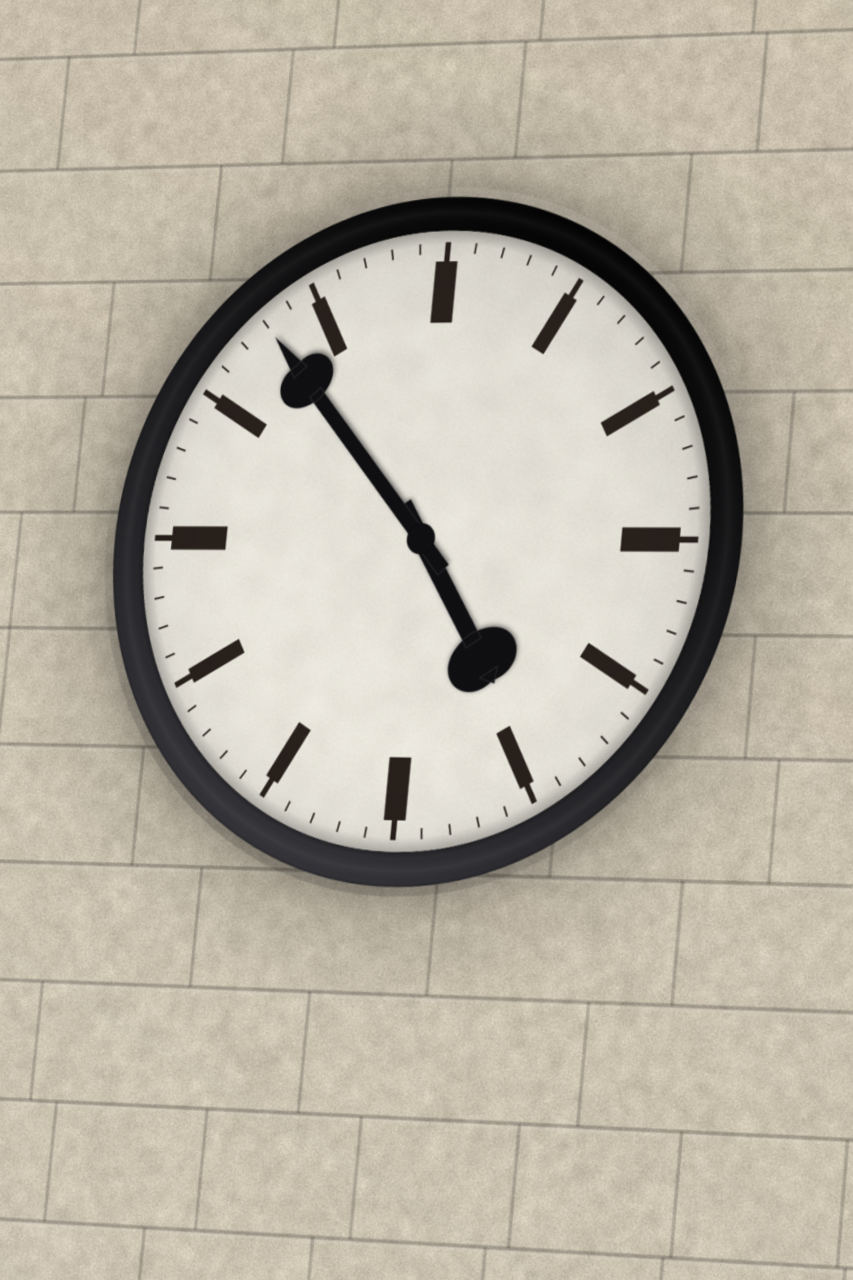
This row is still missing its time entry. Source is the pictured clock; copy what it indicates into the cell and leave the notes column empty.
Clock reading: 4:53
